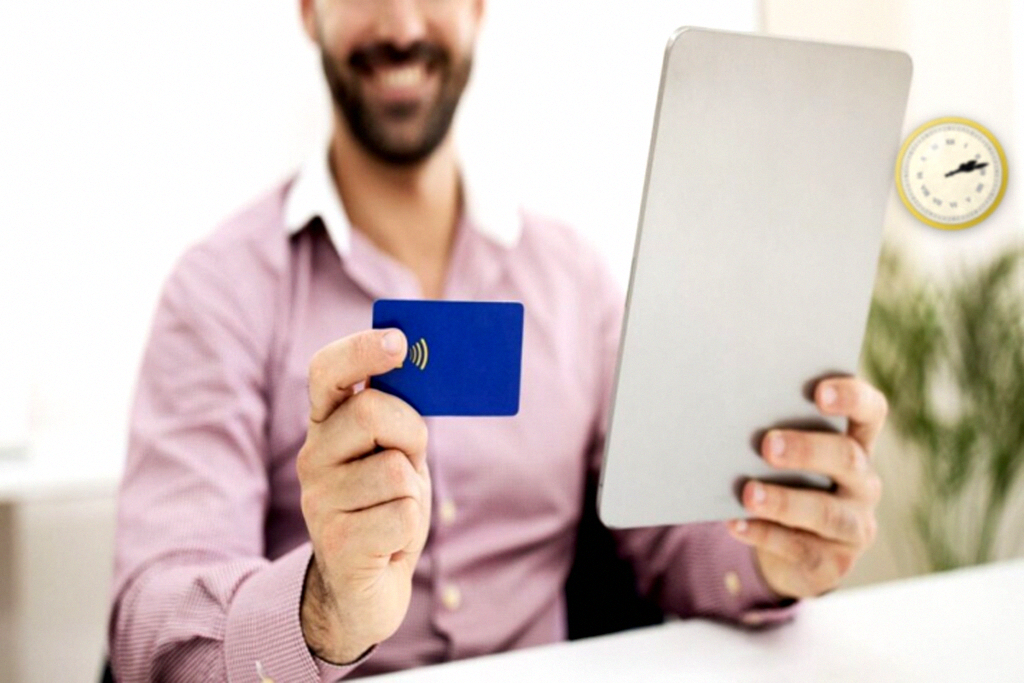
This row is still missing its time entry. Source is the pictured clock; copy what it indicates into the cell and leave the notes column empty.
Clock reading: 2:13
